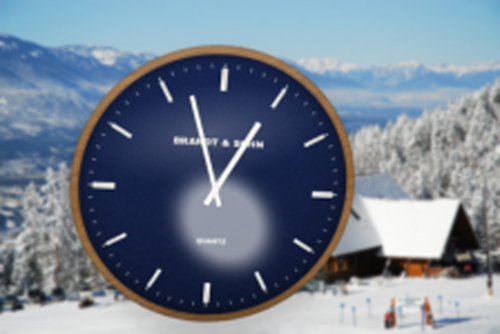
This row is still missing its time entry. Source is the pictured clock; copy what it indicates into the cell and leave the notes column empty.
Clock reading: 12:57
